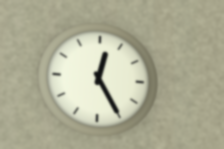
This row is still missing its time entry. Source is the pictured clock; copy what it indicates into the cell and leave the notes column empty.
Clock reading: 12:25
